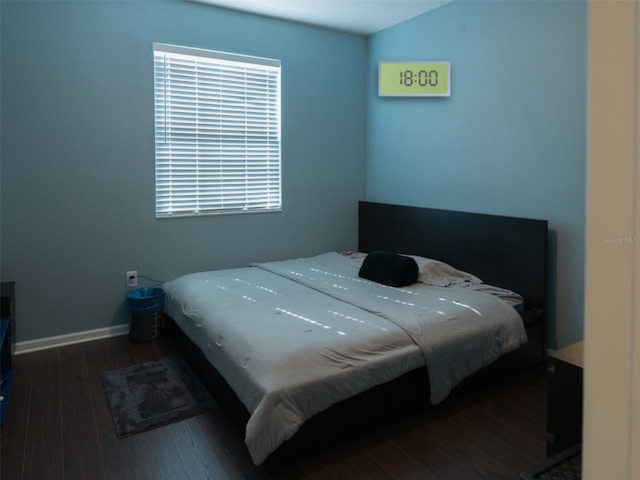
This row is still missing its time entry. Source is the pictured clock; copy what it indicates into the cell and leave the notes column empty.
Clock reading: 18:00
